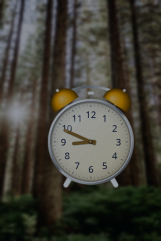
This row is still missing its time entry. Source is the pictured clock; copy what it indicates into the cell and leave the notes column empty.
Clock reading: 8:49
